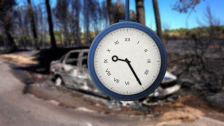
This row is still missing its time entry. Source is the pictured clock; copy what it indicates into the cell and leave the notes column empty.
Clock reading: 9:25
